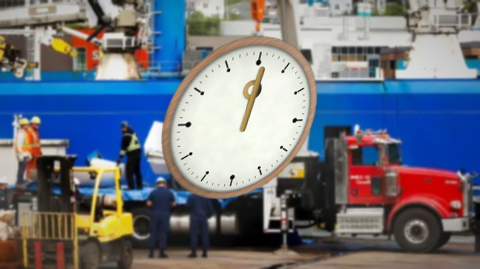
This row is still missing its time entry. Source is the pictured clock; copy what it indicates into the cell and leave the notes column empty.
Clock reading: 12:01
